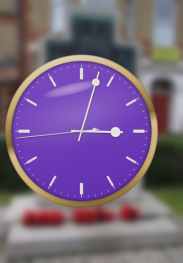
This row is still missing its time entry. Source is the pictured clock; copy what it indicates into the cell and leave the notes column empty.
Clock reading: 3:02:44
